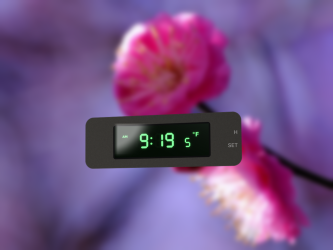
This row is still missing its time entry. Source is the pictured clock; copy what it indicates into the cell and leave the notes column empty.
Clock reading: 9:19
